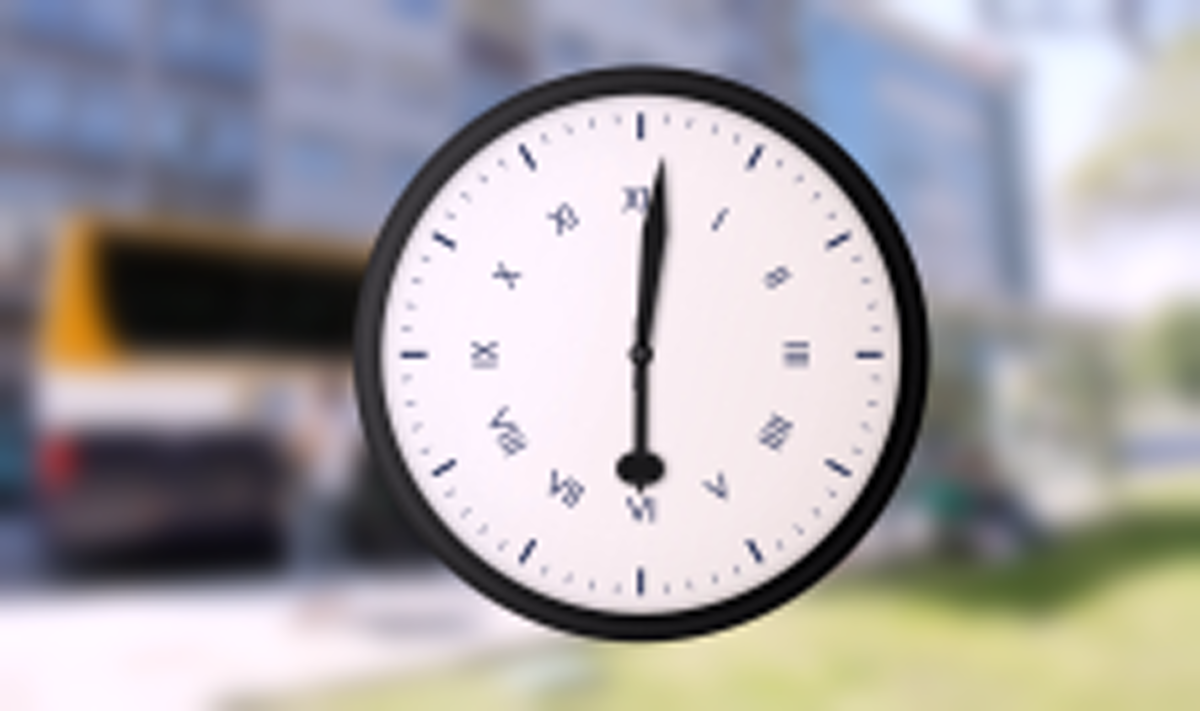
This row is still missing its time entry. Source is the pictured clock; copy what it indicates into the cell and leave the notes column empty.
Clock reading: 6:01
